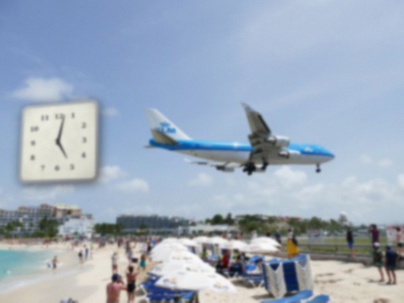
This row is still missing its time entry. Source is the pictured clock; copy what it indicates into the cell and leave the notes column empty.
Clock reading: 5:02
